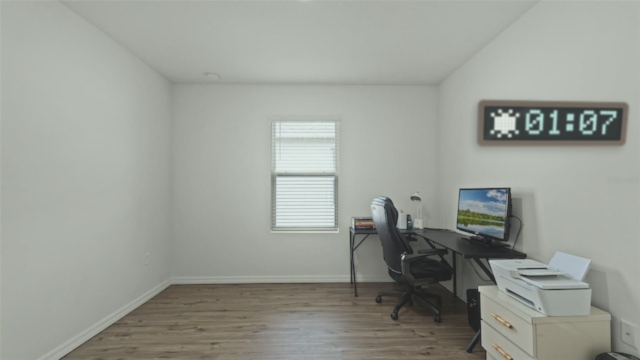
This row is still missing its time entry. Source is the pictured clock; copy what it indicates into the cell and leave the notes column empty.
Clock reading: 1:07
